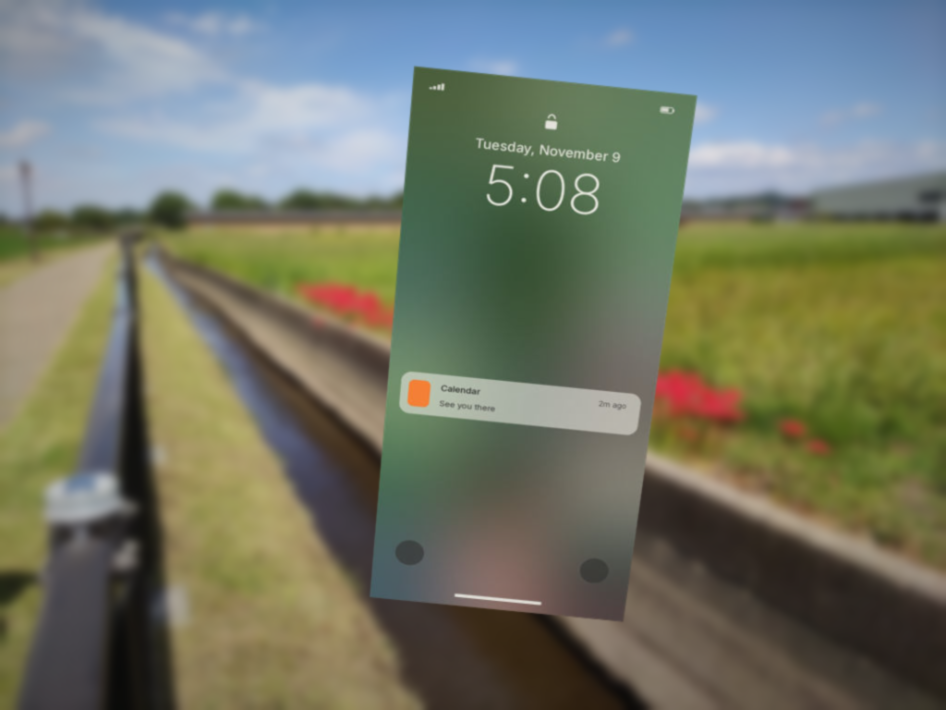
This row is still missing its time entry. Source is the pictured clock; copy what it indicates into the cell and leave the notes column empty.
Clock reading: 5:08
